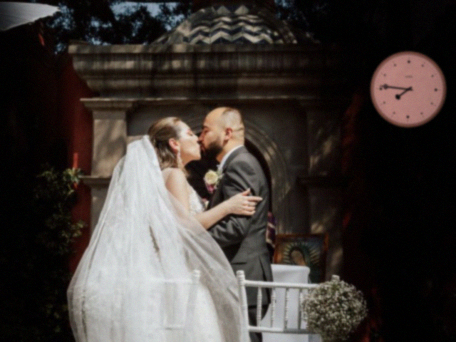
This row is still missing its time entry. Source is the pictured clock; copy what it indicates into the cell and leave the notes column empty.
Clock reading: 7:46
